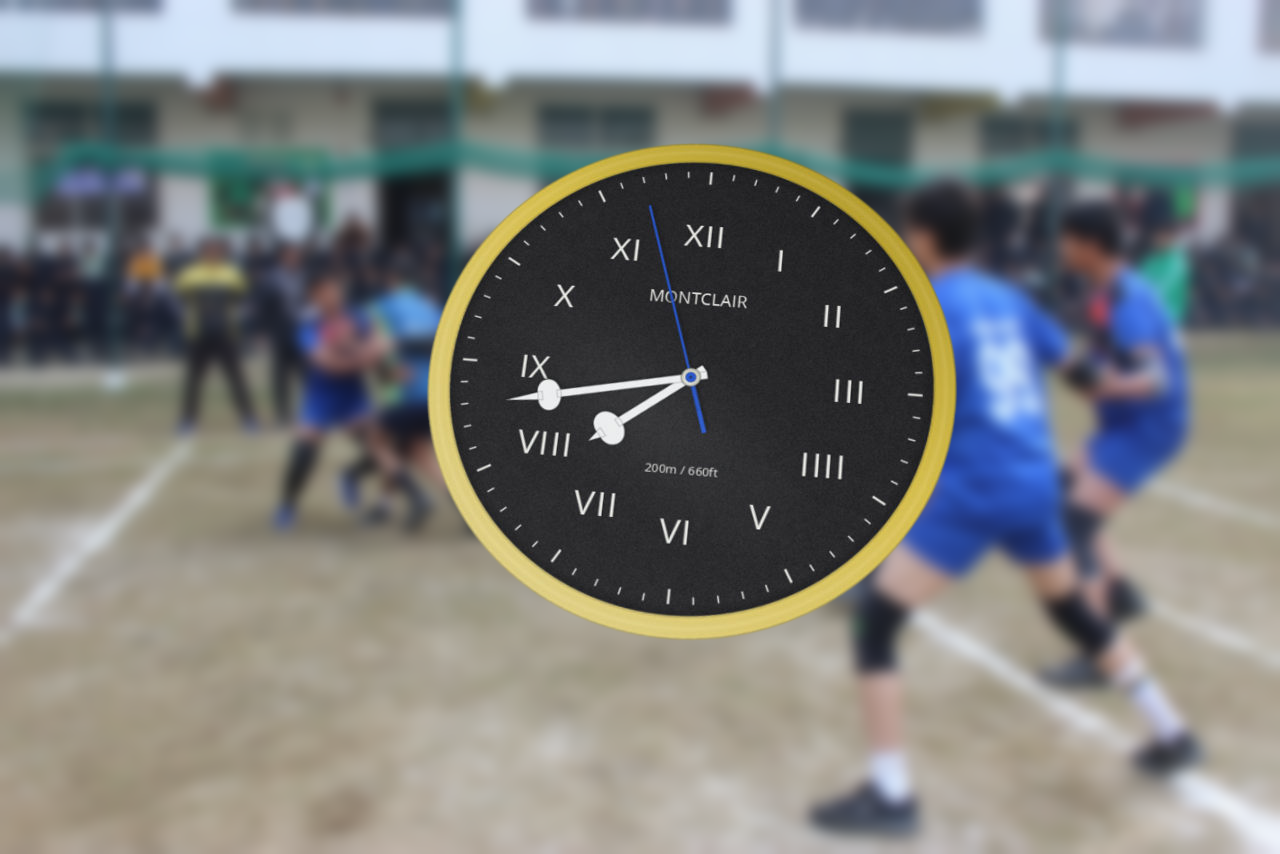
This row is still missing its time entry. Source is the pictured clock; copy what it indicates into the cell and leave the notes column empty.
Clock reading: 7:42:57
